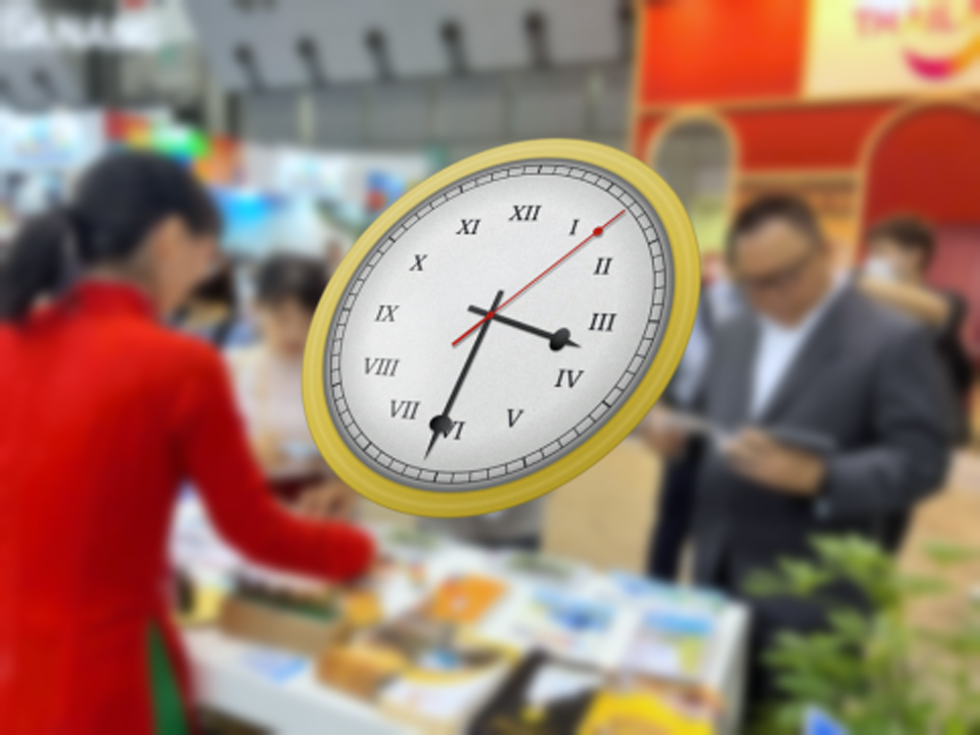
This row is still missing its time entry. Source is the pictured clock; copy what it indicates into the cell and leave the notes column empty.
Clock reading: 3:31:07
